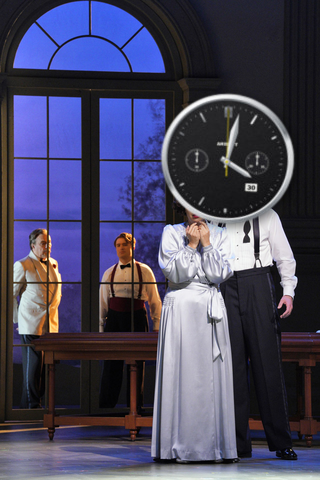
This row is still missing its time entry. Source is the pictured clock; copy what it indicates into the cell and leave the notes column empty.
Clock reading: 4:02
